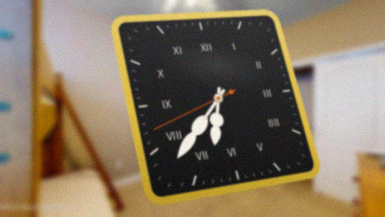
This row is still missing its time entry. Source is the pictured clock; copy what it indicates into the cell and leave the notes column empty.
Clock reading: 6:37:42
